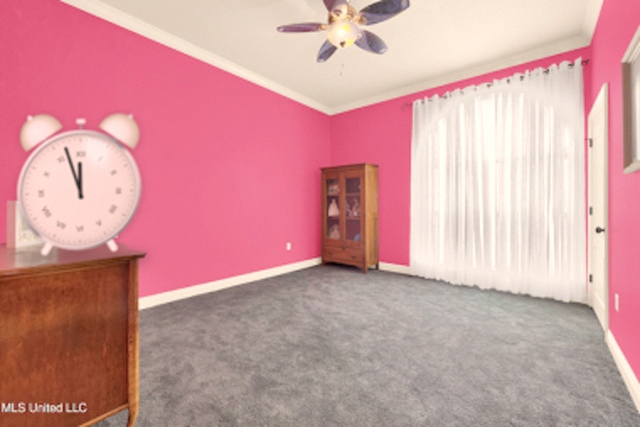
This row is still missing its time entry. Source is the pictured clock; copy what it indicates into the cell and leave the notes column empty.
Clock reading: 11:57
